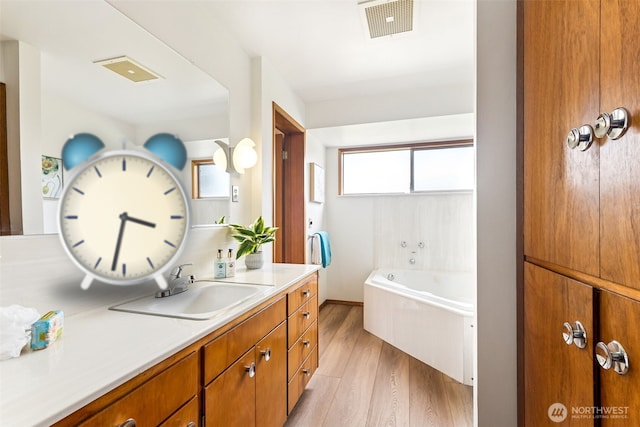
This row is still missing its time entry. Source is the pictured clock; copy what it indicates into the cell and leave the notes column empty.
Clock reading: 3:32
